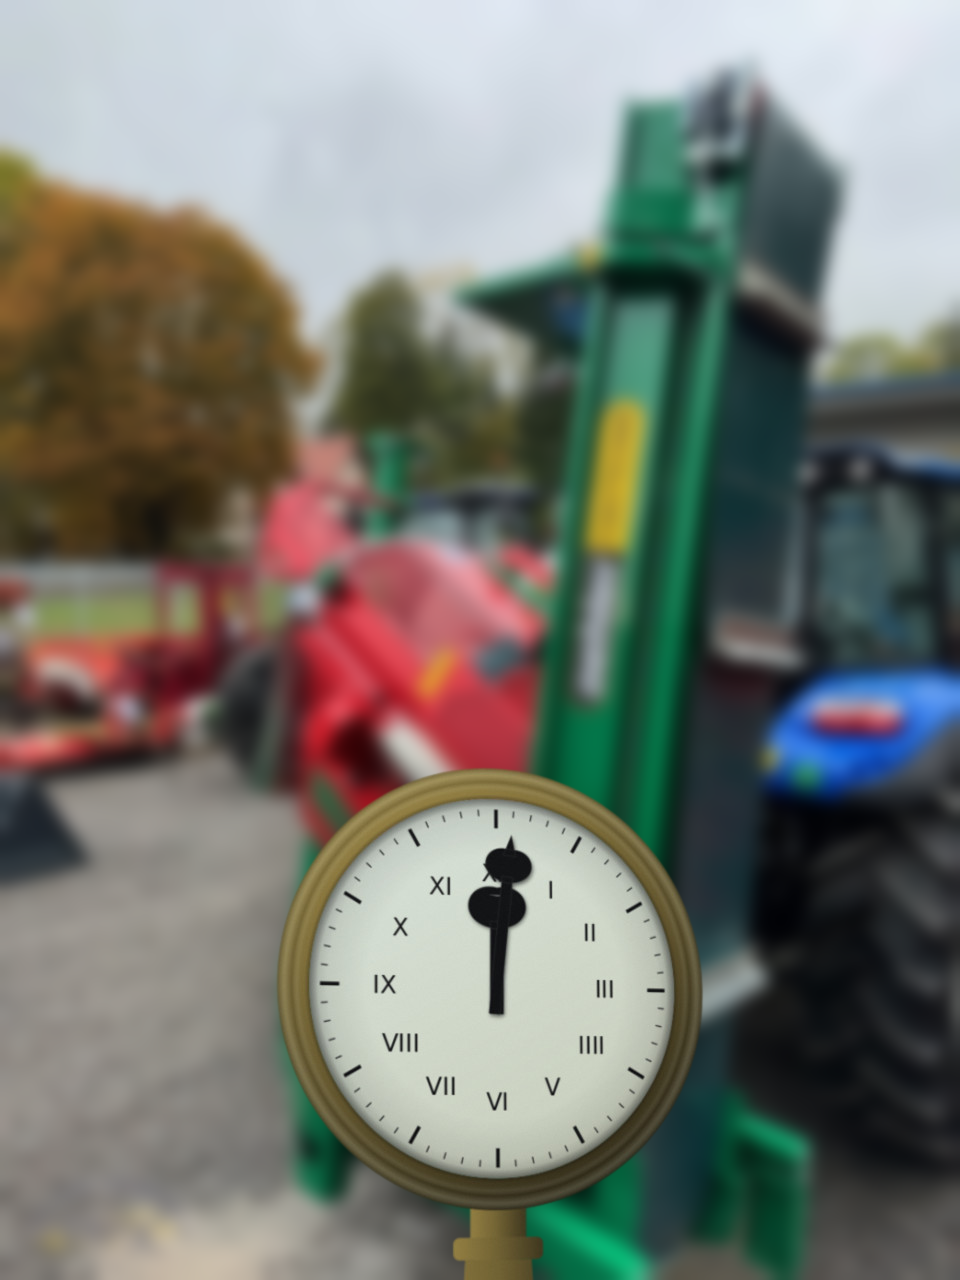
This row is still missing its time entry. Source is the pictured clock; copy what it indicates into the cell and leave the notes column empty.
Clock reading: 12:01
